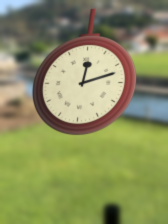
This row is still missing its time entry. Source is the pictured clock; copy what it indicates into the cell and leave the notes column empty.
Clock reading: 12:12
